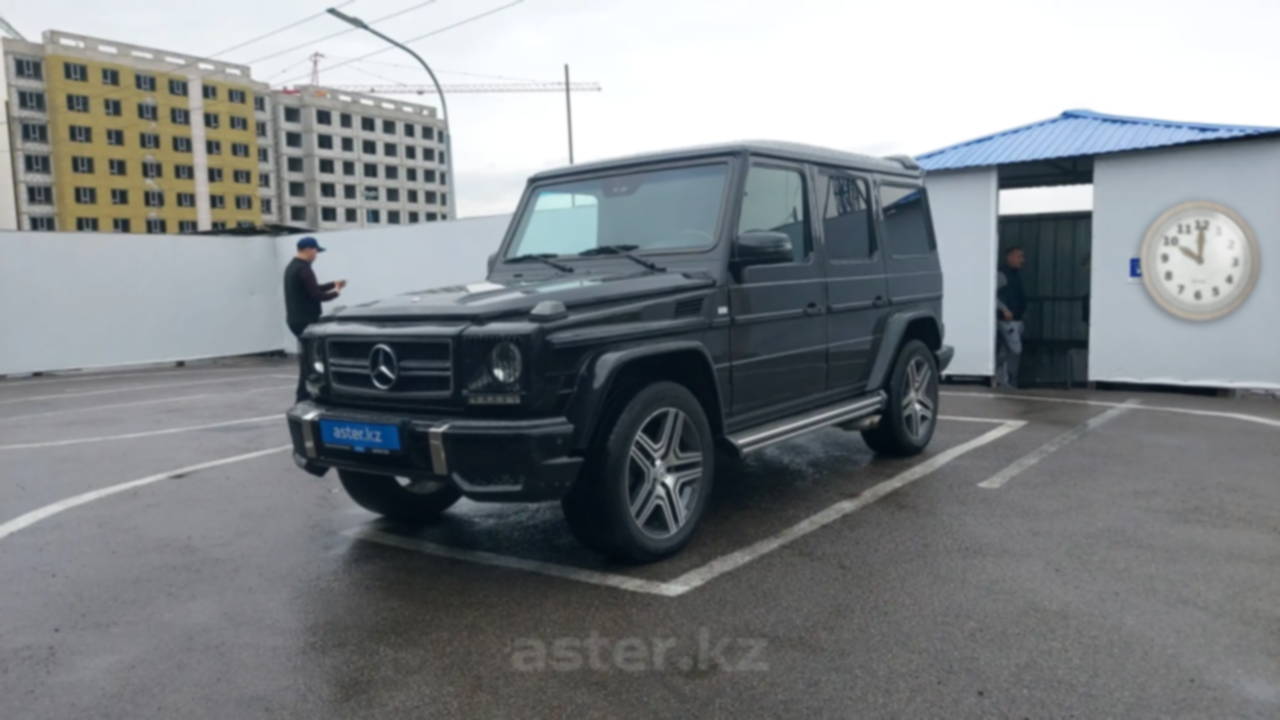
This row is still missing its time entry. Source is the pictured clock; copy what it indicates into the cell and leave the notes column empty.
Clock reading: 10:00
